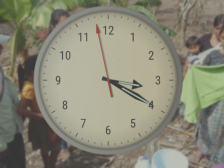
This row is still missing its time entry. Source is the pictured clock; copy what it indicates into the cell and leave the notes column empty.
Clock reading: 3:19:58
